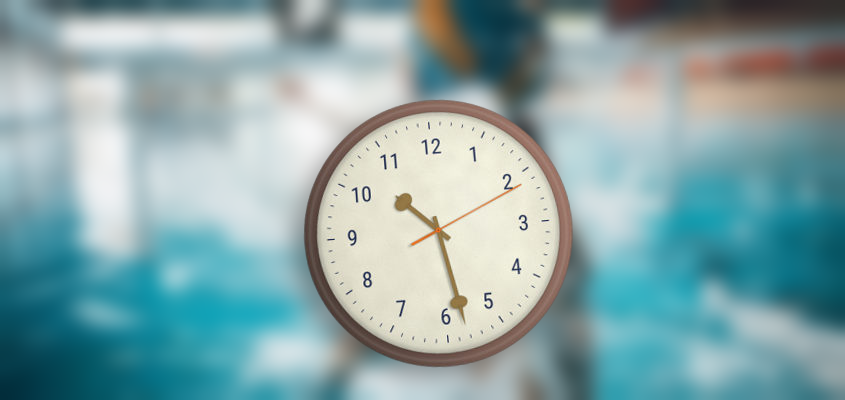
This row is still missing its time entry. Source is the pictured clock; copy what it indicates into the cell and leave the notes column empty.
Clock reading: 10:28:11
